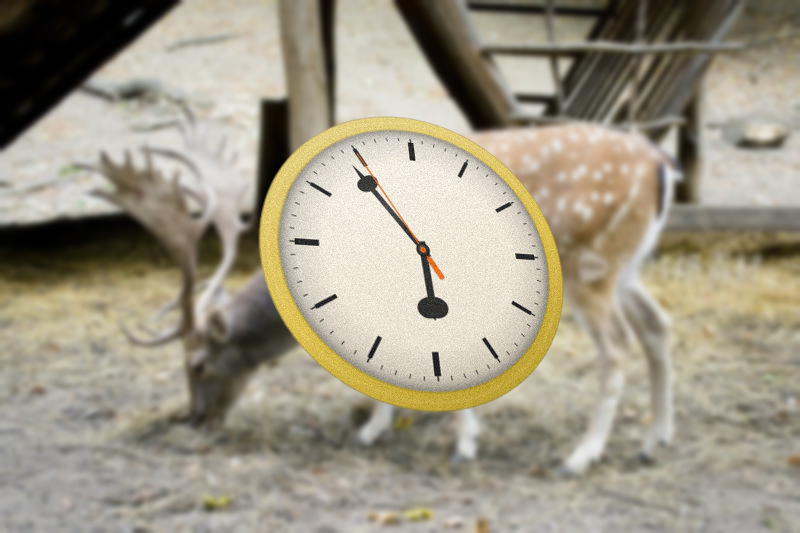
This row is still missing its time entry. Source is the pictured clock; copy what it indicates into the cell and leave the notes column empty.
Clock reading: 5:53:55
